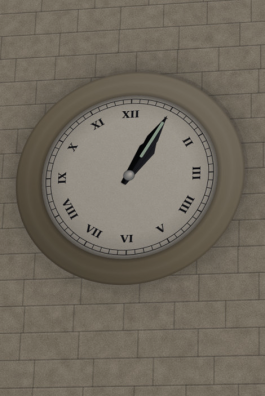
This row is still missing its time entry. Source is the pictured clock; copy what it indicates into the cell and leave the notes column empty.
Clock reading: 1:05
